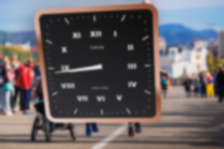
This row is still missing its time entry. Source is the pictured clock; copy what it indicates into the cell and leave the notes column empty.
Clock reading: 8:44
